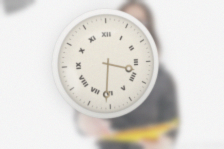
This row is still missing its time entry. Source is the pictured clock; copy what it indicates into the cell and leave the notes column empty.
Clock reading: 3:31
